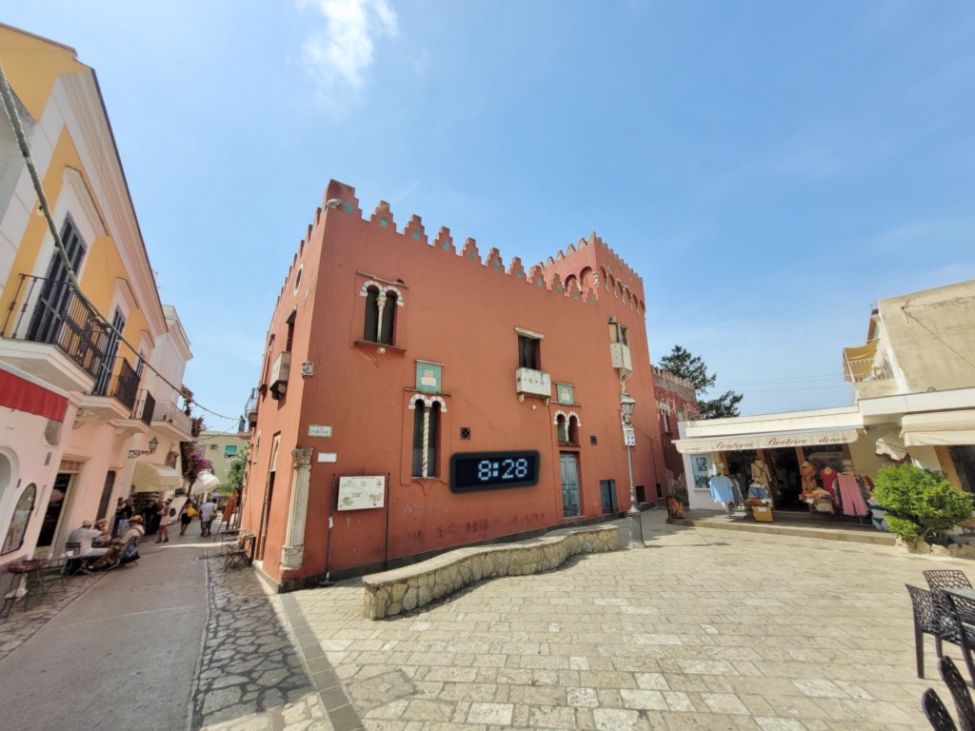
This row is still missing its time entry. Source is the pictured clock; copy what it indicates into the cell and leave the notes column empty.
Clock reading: 8:28
